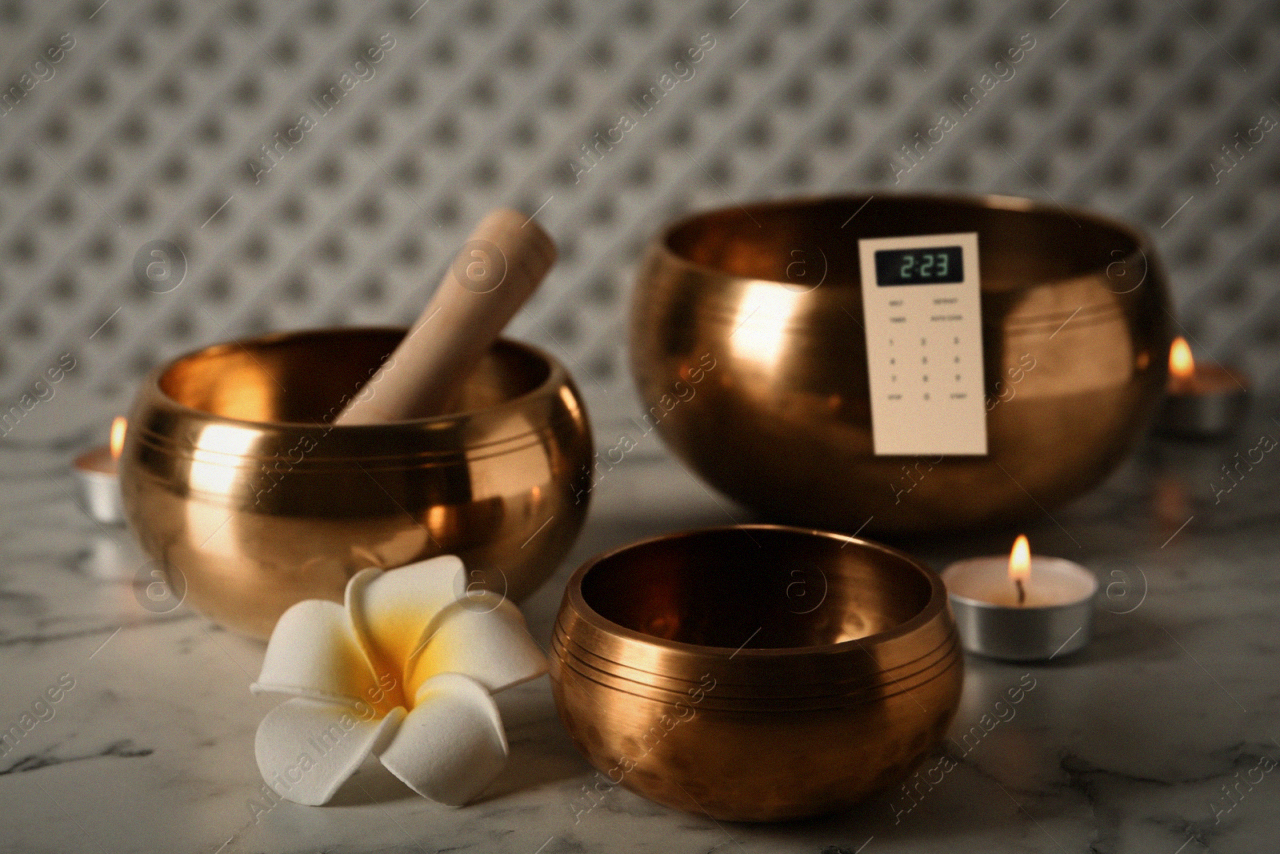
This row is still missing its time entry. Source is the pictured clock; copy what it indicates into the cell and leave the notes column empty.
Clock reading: 2:23
